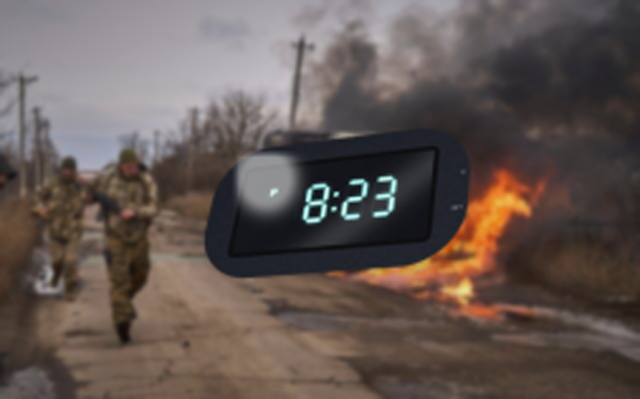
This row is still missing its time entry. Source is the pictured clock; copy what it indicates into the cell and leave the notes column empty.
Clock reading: 8:23
